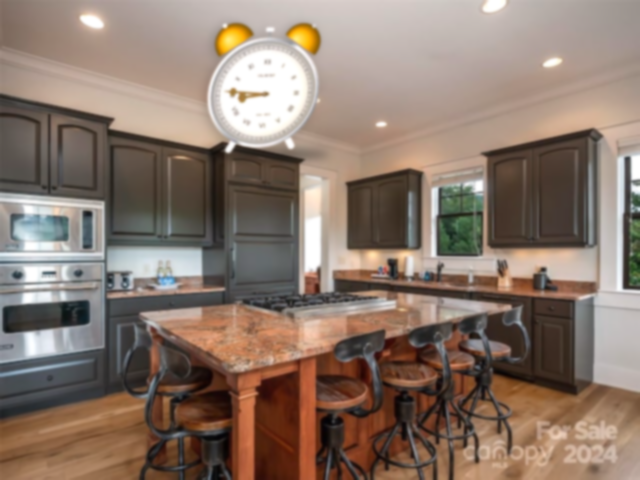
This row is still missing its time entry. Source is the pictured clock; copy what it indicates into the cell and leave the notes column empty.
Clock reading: 8:46
